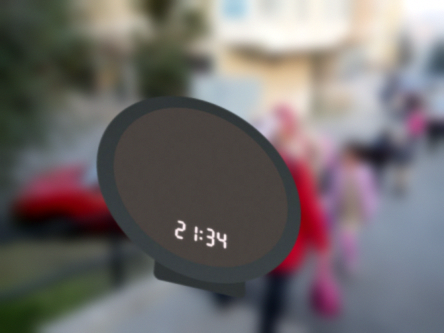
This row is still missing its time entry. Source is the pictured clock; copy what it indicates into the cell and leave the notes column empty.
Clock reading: 21:34
